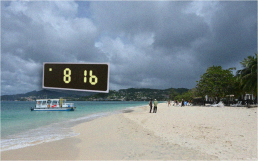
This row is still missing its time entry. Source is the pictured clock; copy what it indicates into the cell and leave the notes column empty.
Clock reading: 8:16
